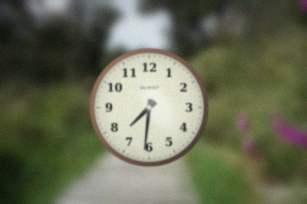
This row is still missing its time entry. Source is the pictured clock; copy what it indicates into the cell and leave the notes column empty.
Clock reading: 7:31
